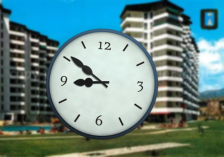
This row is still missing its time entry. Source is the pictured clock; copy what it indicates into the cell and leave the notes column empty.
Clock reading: 8:51
